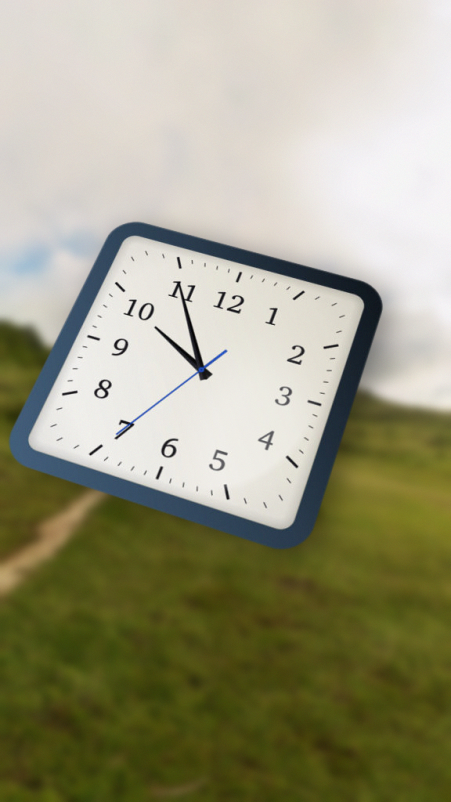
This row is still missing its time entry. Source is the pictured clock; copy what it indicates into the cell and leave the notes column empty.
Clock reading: 9:54:35
